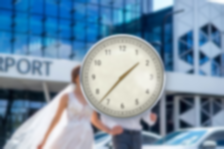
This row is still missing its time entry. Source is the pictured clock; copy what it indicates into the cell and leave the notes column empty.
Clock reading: 1:37
